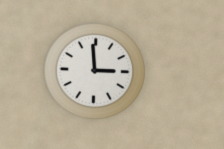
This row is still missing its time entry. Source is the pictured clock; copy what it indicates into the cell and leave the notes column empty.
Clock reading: 2:59
